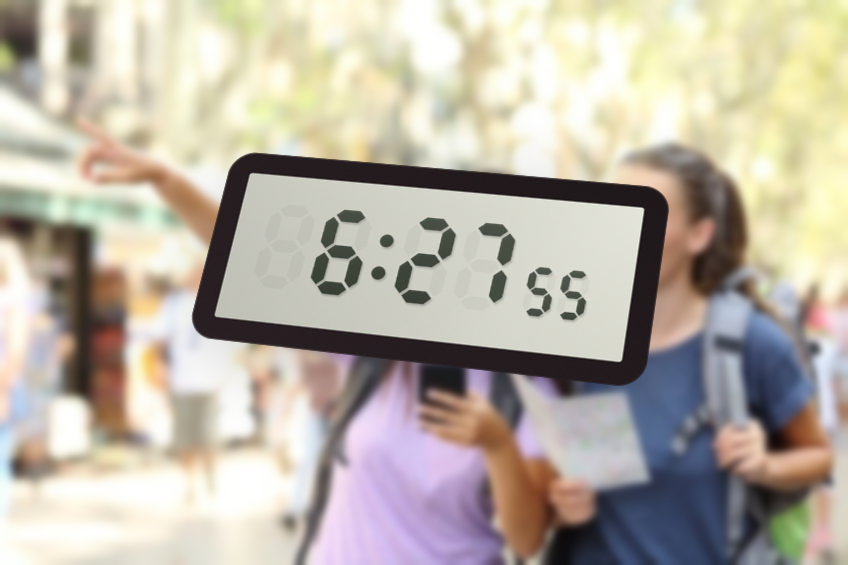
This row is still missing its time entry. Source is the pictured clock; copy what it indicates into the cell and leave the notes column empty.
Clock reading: 6:27:55
